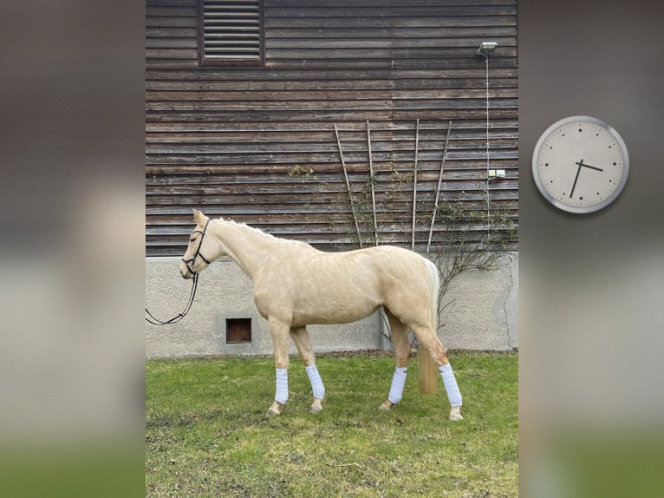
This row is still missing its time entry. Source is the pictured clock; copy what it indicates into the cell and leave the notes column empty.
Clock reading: 3:33
